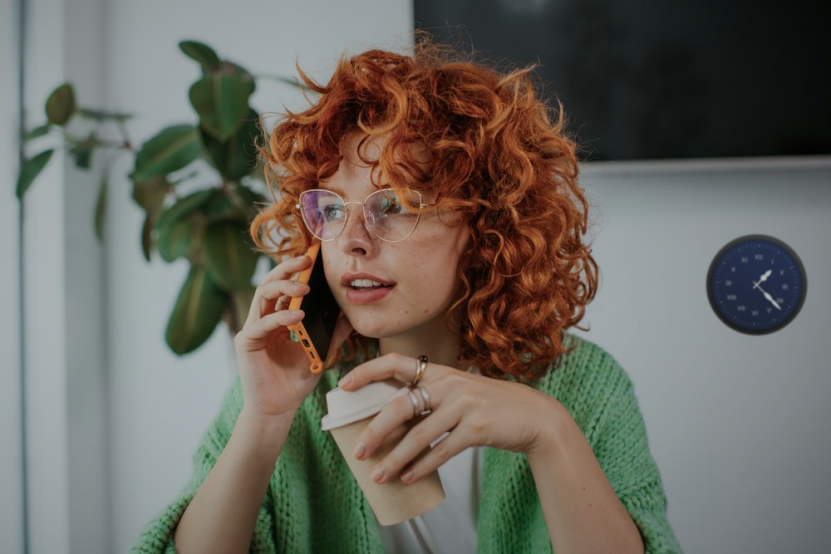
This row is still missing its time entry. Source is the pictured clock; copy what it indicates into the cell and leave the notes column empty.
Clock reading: 1:22
